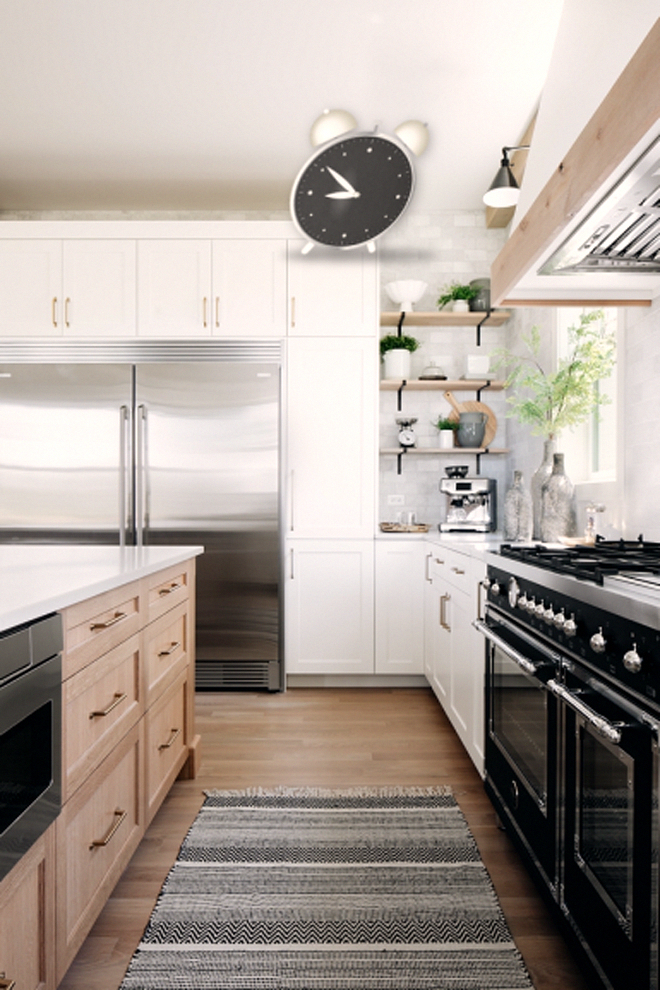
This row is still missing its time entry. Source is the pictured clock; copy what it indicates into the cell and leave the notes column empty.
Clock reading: 8:51
